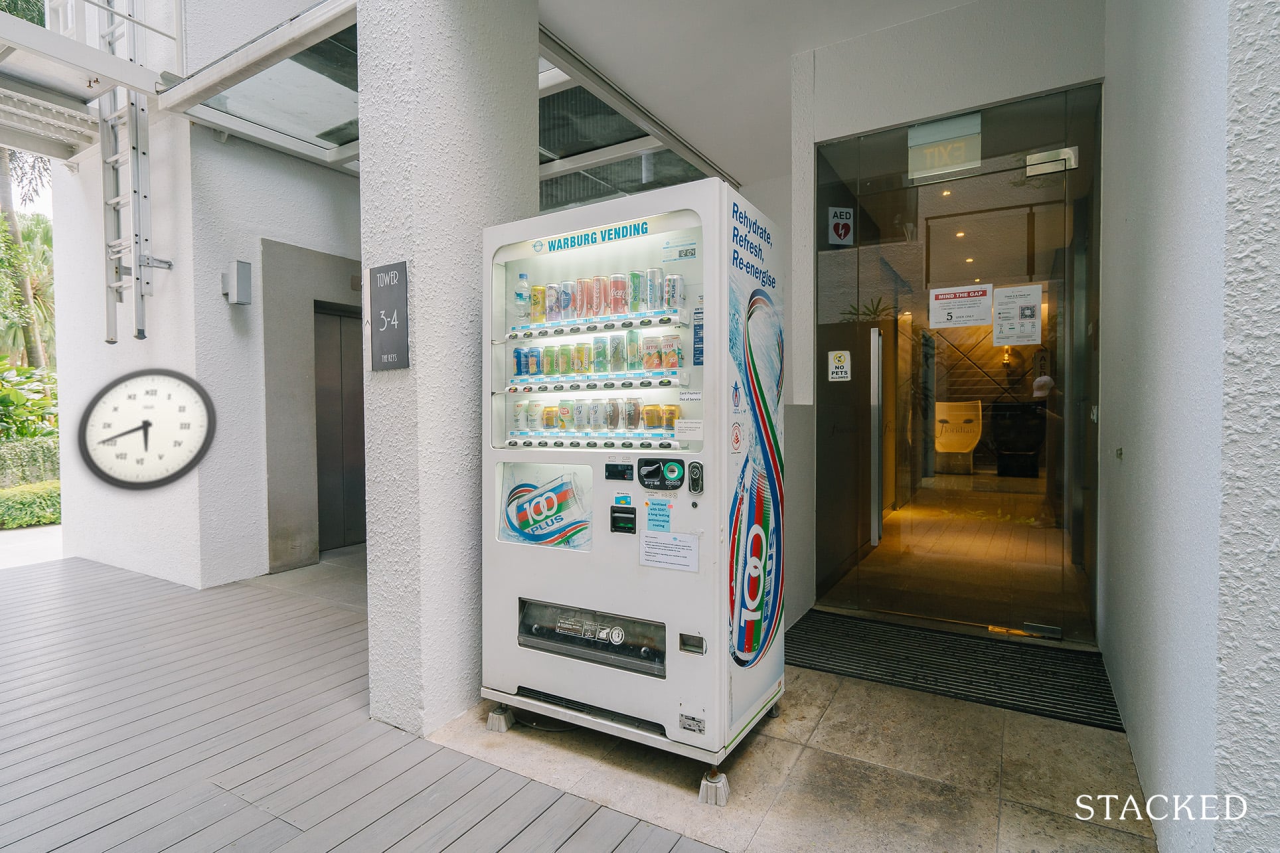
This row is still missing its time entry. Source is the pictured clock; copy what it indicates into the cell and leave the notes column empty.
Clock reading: 5:41
